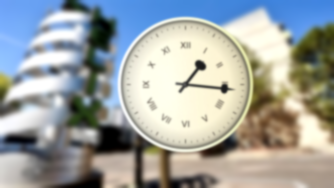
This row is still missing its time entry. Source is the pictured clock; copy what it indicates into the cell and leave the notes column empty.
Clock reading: 1:16
